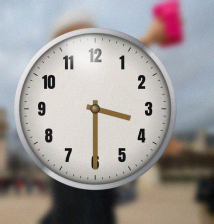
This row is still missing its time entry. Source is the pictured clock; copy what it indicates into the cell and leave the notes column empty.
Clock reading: 3:30
